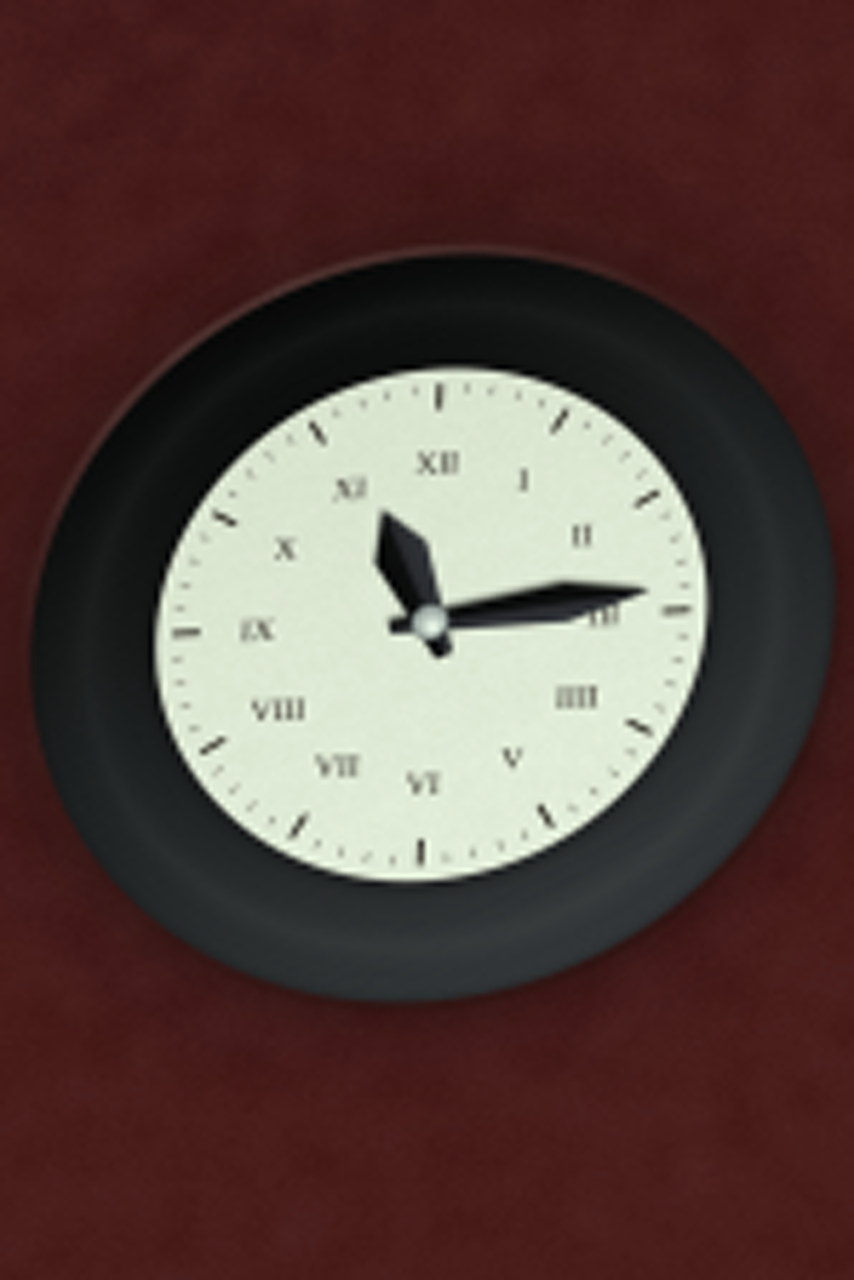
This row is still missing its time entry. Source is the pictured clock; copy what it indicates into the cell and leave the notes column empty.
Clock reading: 11:14
